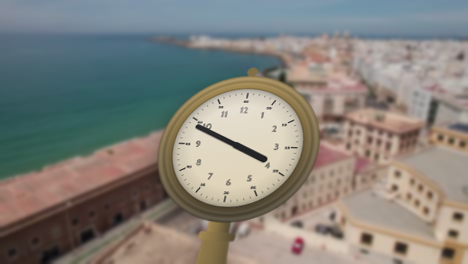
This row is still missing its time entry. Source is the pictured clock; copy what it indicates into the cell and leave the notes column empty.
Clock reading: 3:49
